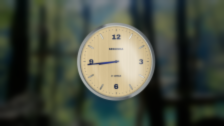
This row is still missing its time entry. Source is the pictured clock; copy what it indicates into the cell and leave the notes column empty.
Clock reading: 8:44
